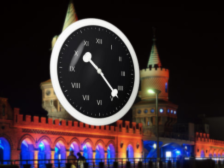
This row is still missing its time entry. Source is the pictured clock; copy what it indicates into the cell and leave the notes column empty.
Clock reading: 10:23
